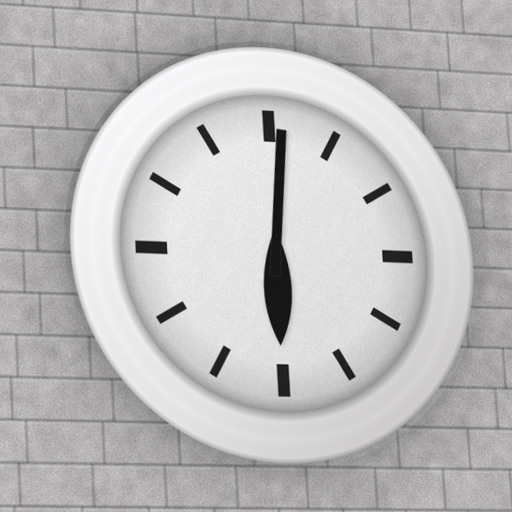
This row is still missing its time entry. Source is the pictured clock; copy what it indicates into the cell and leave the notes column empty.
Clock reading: 6:01
